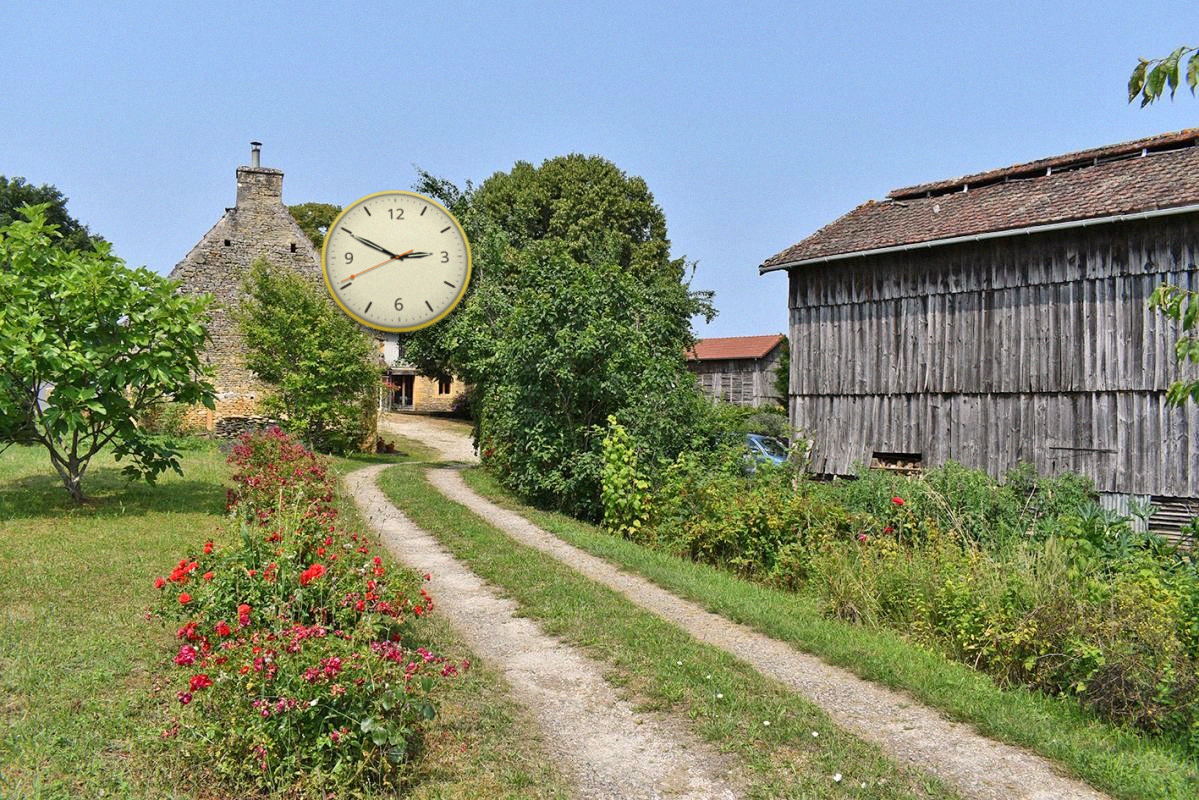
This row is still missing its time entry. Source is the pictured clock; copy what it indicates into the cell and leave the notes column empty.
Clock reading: 2:49:41
